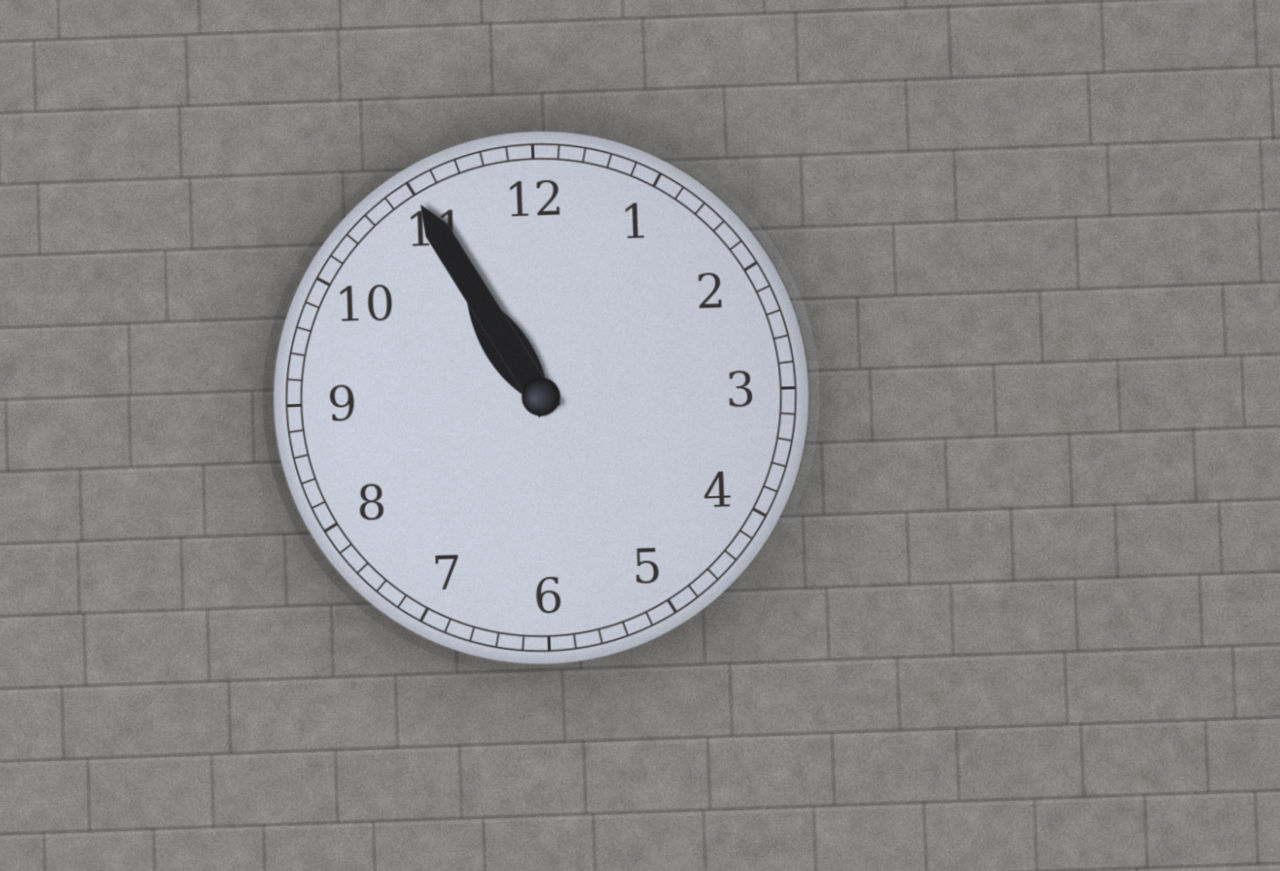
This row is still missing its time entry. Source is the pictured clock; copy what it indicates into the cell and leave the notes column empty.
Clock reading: 10:55
